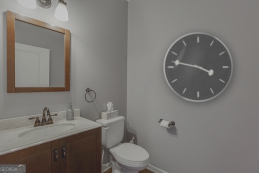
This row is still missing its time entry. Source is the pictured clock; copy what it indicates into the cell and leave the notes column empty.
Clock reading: 3:47
